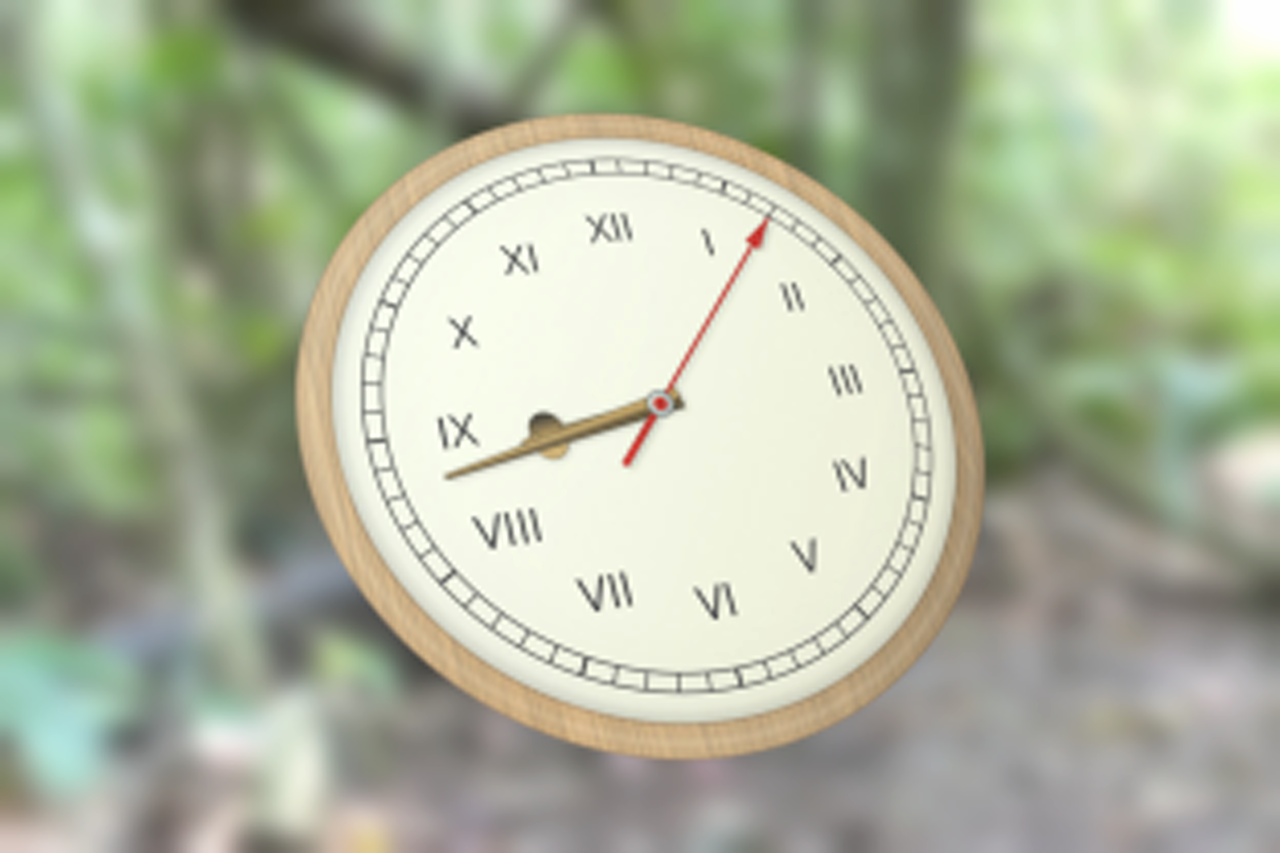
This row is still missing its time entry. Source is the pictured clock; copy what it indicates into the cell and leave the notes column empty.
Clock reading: 8:43:07
